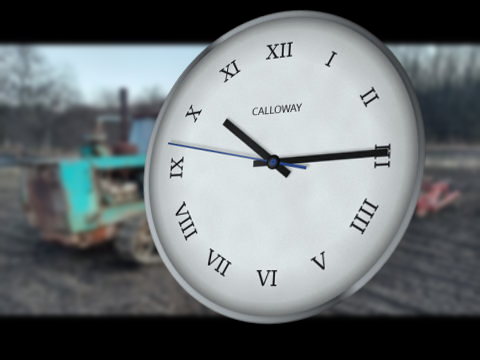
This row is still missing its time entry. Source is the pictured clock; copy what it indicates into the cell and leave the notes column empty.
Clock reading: 10:14:47
